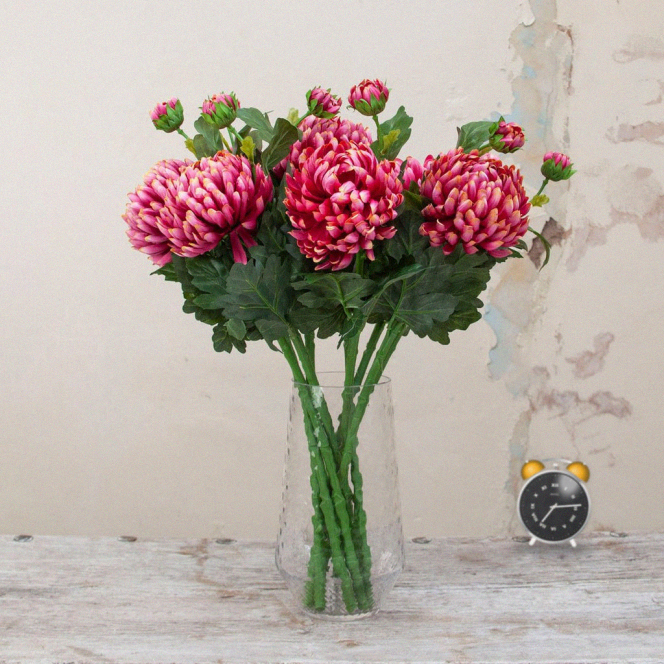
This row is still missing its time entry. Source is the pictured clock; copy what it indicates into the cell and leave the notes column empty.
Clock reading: 7:14
